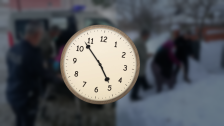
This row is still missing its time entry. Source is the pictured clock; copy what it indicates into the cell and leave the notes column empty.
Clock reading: 4:53
